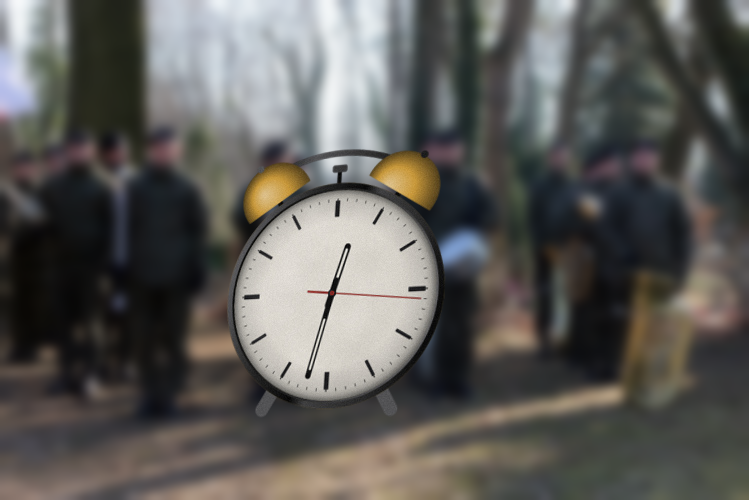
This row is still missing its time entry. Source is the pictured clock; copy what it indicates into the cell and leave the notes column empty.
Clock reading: 12:32:16
